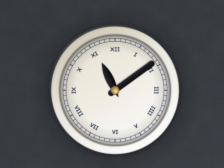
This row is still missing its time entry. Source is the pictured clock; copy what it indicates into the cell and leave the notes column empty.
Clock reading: 11:09
